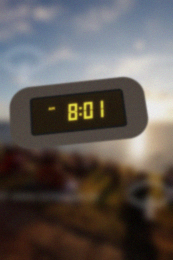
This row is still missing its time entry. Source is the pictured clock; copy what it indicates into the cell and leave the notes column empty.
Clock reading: 8:01
